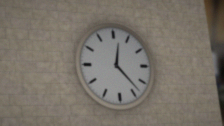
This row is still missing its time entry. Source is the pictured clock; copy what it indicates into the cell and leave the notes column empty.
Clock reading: 12:23
